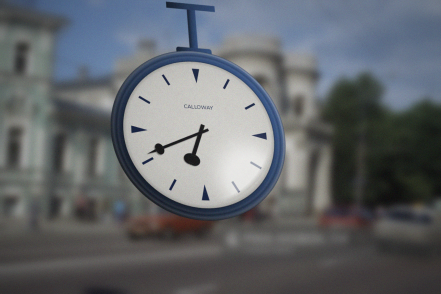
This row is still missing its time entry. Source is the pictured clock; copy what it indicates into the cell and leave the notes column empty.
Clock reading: 6:41
